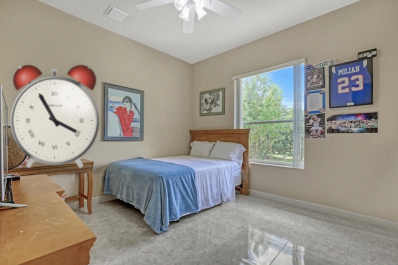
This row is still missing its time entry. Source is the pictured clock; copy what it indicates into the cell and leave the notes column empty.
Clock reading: 3:55
